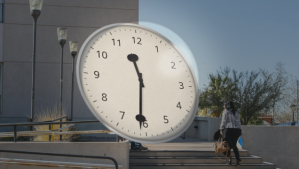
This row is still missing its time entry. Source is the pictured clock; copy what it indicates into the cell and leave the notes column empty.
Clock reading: 11:31
